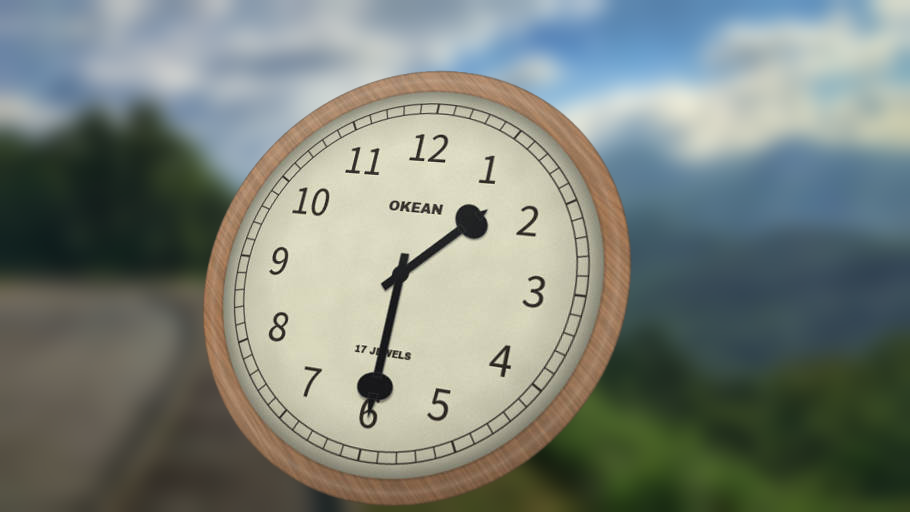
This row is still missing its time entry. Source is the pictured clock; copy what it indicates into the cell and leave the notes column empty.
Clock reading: 1:30
